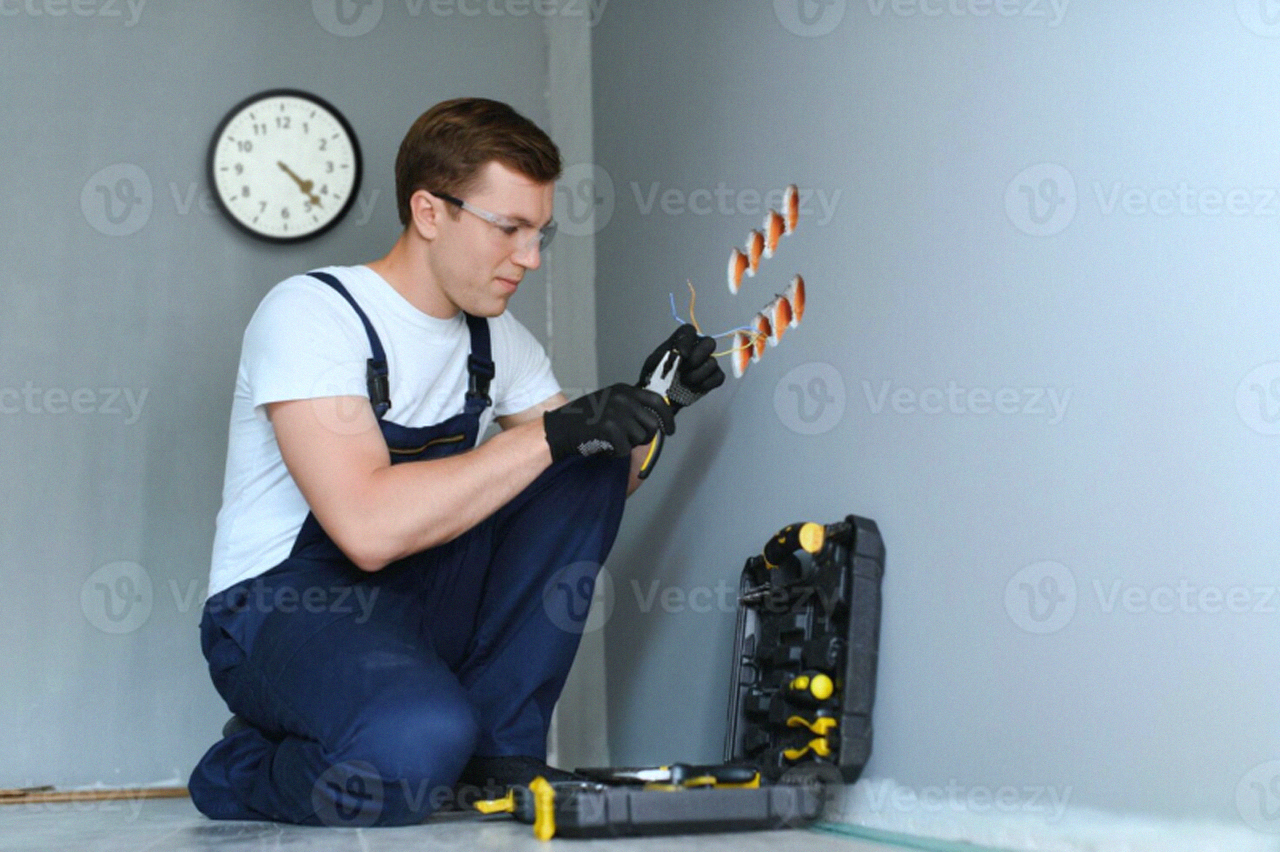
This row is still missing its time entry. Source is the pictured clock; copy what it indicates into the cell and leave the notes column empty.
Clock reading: 4:23
